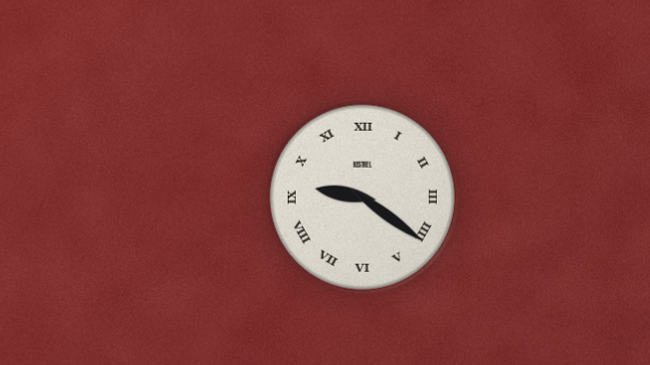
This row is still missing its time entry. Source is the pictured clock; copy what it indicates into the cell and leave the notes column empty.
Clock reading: 9:21
